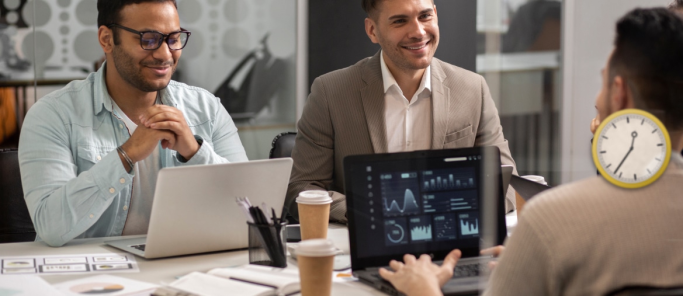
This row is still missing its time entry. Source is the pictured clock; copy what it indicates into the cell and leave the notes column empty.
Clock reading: 12:37
